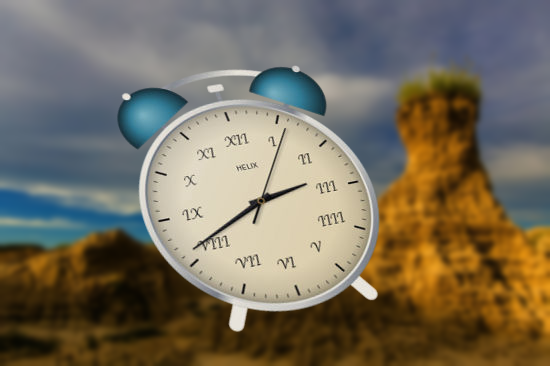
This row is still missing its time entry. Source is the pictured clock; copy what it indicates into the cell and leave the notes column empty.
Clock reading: 2:41:06
